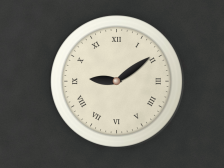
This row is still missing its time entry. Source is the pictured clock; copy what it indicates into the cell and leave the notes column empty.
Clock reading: 9:09
